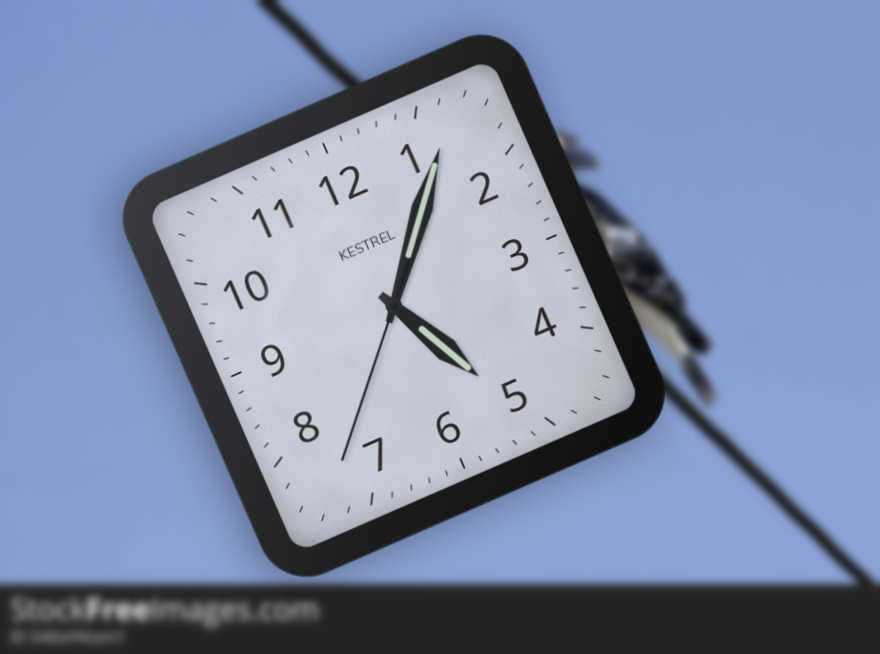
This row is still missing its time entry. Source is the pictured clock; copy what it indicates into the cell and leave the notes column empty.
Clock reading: 5:06:37
